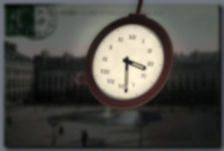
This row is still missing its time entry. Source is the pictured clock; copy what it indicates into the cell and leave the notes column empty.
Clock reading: 3:28
